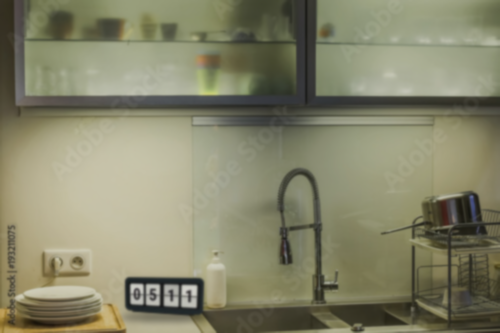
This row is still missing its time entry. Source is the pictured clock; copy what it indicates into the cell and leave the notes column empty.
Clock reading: 5:11
